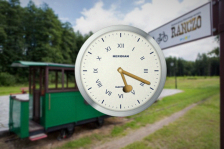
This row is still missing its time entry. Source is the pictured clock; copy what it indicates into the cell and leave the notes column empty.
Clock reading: 5:19
